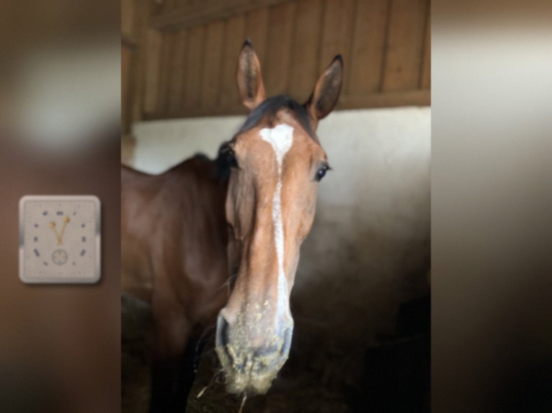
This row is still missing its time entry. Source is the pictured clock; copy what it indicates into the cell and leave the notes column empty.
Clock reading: 11:03
